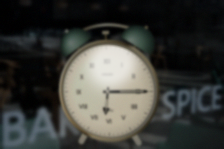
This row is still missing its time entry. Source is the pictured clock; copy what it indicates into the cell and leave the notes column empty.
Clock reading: 6:15
